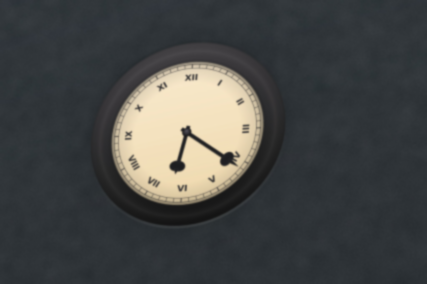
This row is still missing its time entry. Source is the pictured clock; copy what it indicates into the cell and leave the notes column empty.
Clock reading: 6:21
